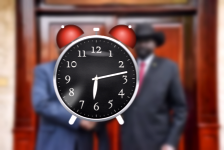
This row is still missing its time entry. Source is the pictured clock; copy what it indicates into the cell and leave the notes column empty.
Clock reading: 6:13
